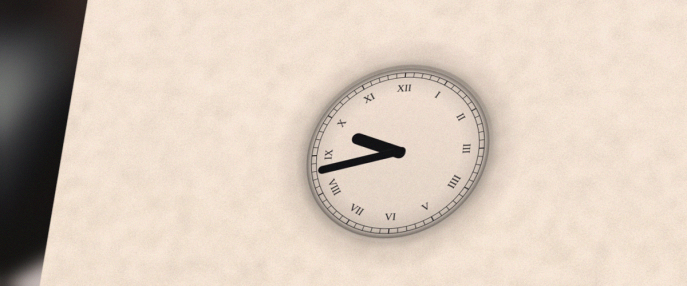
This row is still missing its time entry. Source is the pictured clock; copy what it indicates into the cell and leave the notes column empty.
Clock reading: 9:43
